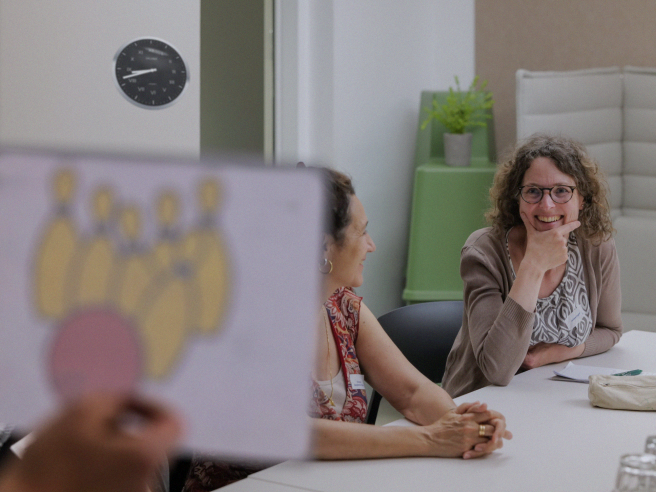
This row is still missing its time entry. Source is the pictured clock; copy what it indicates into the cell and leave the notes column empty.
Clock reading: 8:42
